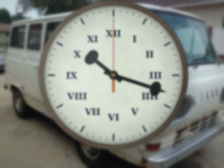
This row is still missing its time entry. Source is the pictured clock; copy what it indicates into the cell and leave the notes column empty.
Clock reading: 10:18:00
